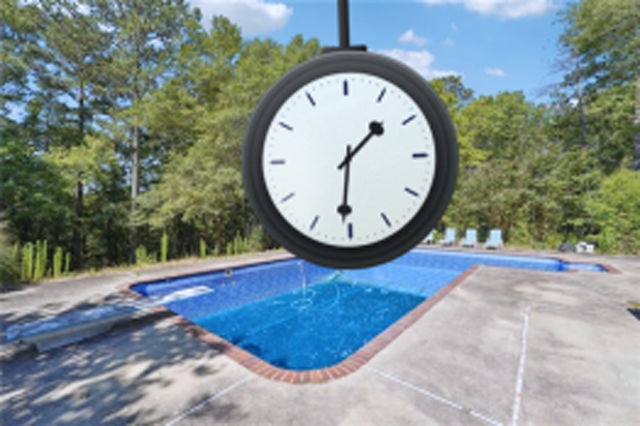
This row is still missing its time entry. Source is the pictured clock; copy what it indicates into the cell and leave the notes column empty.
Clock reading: 1:31
